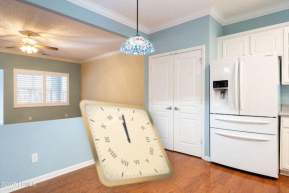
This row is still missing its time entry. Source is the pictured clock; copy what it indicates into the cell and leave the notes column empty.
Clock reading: 12:01
